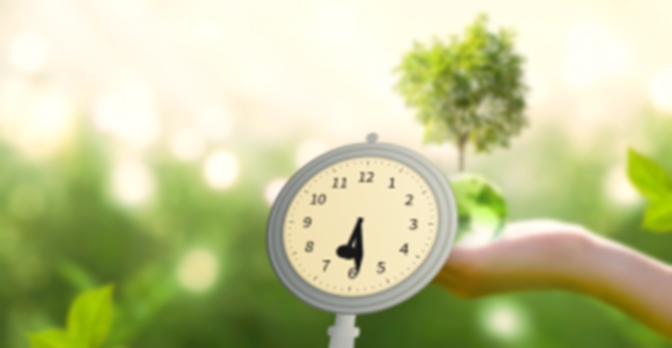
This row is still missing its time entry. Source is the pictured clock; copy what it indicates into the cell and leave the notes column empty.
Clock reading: 6:29
